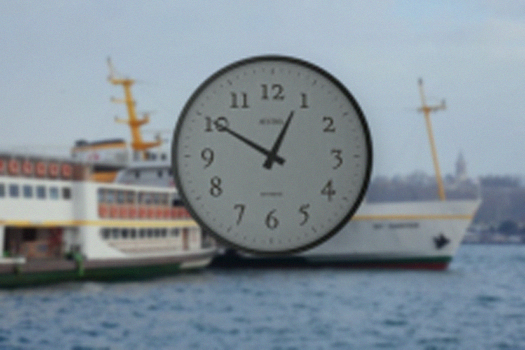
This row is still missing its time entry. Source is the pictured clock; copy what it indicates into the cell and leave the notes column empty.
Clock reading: 12:50
